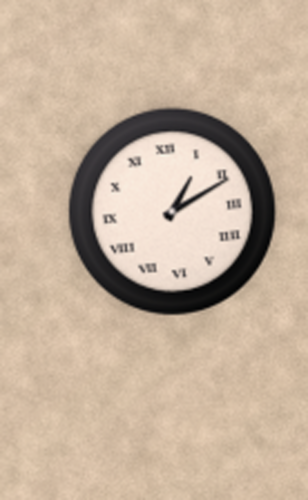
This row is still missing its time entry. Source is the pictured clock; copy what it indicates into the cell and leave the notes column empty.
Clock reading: 1:11
